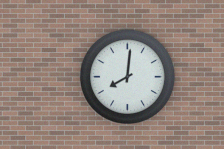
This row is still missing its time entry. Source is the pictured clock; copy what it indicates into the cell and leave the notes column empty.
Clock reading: 8:01
